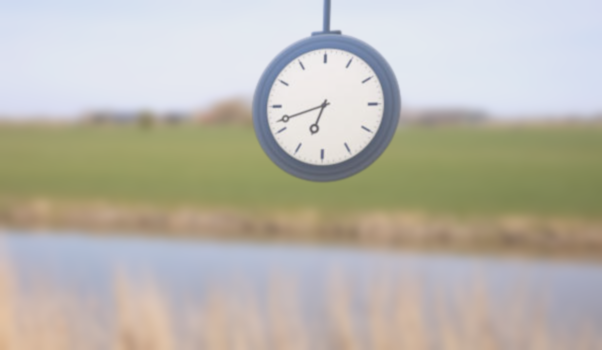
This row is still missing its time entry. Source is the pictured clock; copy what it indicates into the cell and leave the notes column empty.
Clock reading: 6:42
